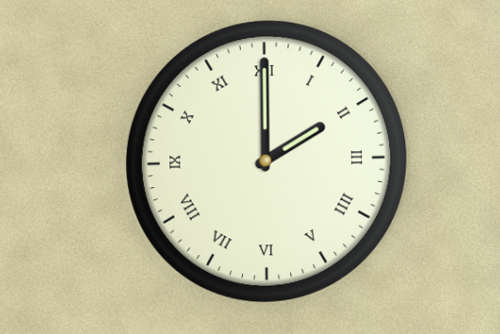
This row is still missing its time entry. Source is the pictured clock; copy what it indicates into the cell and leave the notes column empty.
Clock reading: 2:00
